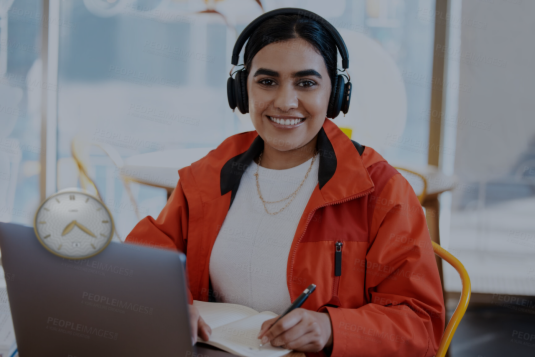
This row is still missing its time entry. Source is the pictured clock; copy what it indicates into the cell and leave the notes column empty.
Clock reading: 7:22
